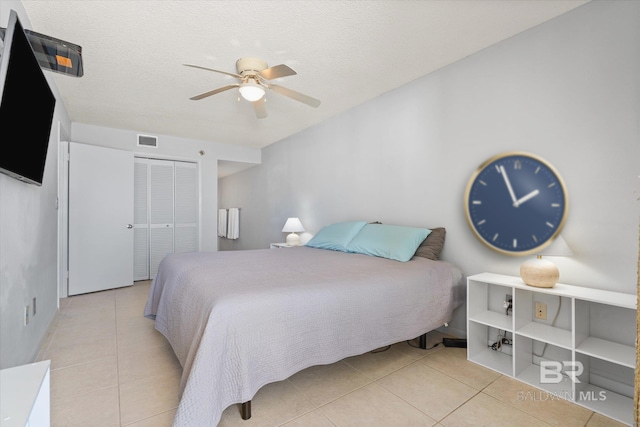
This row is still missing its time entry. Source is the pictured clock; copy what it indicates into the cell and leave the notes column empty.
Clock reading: 1:56
